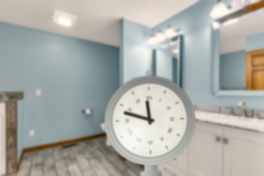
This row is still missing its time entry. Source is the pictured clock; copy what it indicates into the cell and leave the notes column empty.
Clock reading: 11:48
